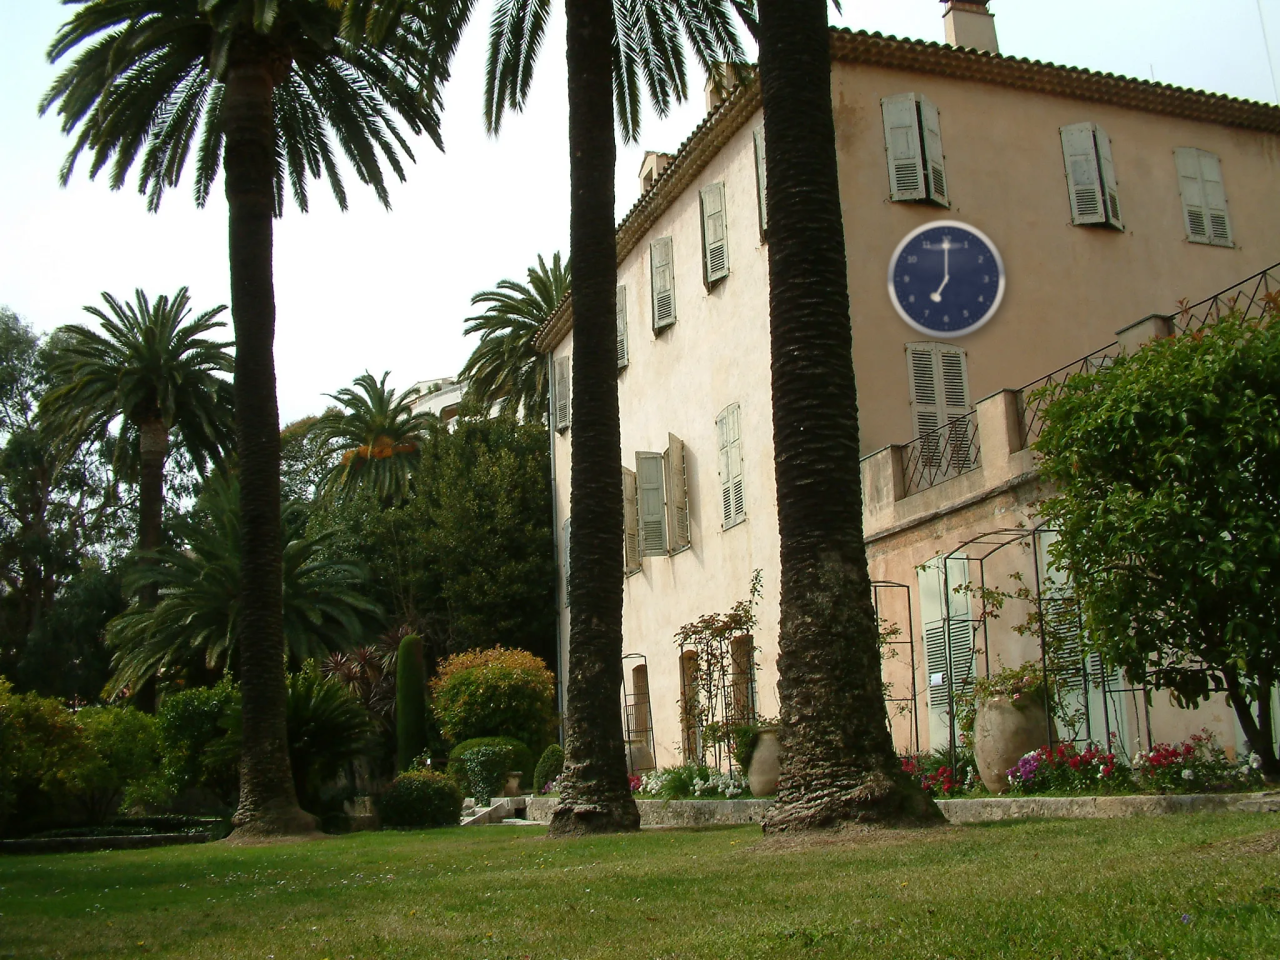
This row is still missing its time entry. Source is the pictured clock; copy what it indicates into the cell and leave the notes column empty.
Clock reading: 7:00
